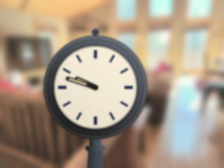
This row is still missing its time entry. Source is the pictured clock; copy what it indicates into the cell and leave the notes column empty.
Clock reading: 9:48
